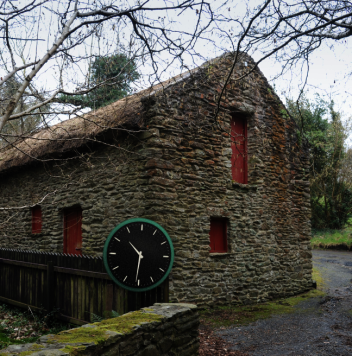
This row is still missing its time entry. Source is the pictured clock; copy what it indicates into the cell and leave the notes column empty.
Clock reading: 10:31
